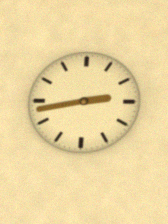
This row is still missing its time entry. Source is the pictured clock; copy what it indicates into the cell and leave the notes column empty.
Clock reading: 2:43
